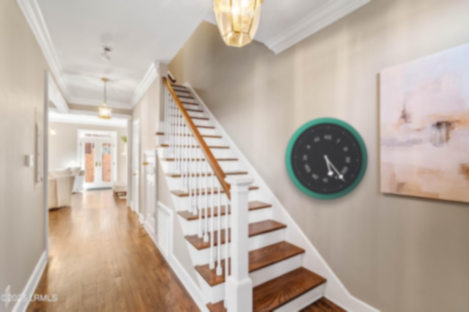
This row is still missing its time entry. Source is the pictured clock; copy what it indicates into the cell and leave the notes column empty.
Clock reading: 5:23
